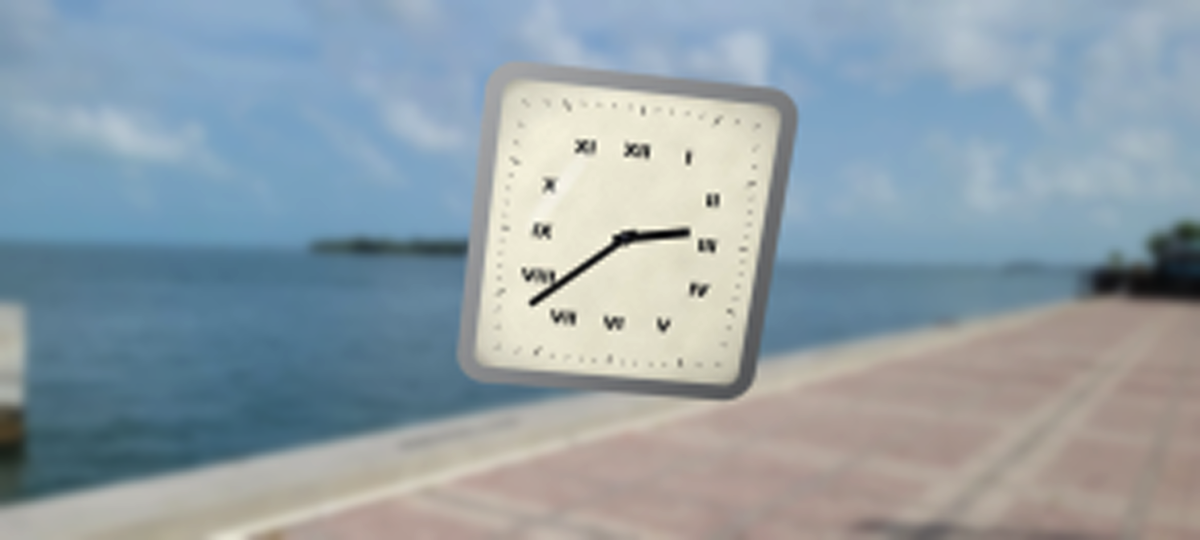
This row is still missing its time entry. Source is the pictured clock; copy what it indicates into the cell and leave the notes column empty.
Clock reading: 2:38
